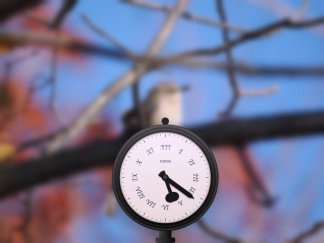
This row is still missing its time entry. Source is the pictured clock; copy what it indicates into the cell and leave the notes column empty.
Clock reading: 5:21
